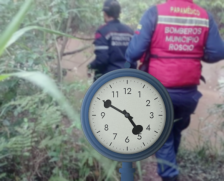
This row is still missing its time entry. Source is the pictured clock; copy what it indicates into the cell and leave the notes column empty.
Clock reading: 4:50
